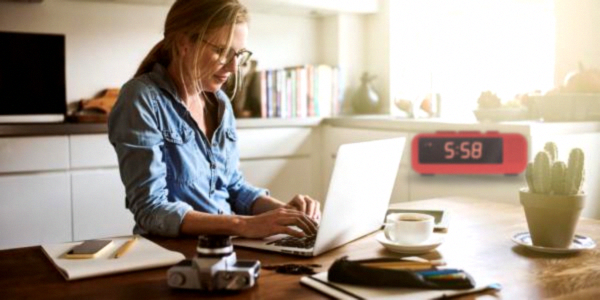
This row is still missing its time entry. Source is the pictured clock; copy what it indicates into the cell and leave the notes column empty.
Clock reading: 5:58
